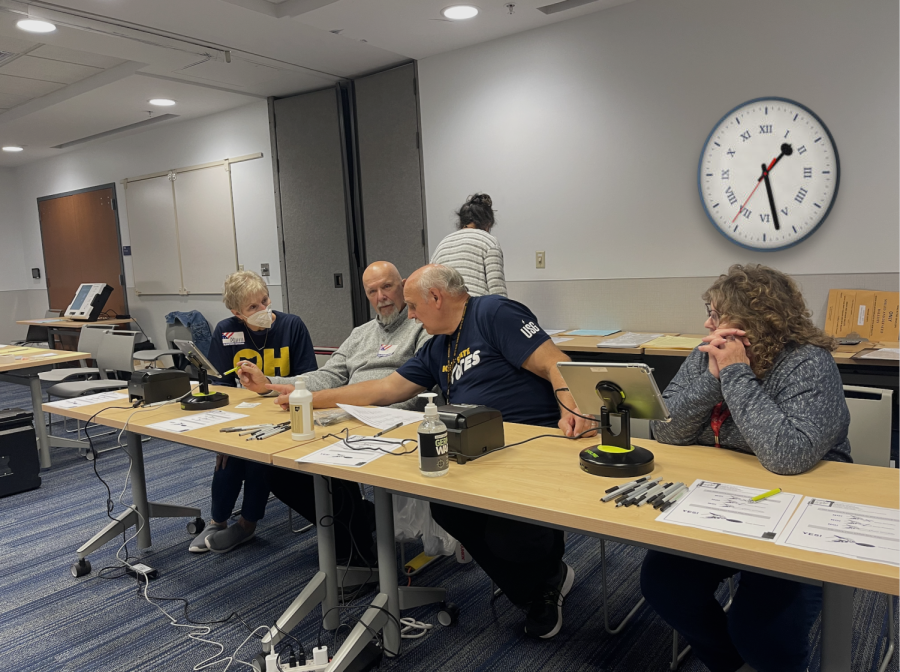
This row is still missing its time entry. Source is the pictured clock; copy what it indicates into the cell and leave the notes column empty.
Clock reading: 1:27:36
